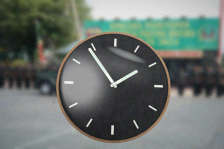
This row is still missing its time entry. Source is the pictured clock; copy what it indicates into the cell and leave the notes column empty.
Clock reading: 1:54
